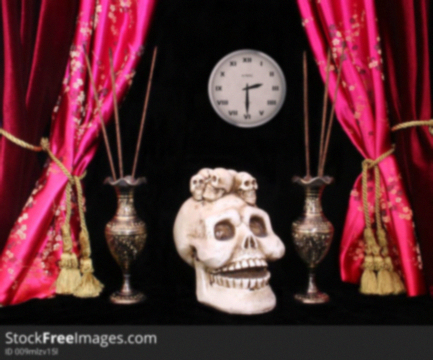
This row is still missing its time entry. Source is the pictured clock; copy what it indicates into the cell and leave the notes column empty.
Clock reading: 2:30
